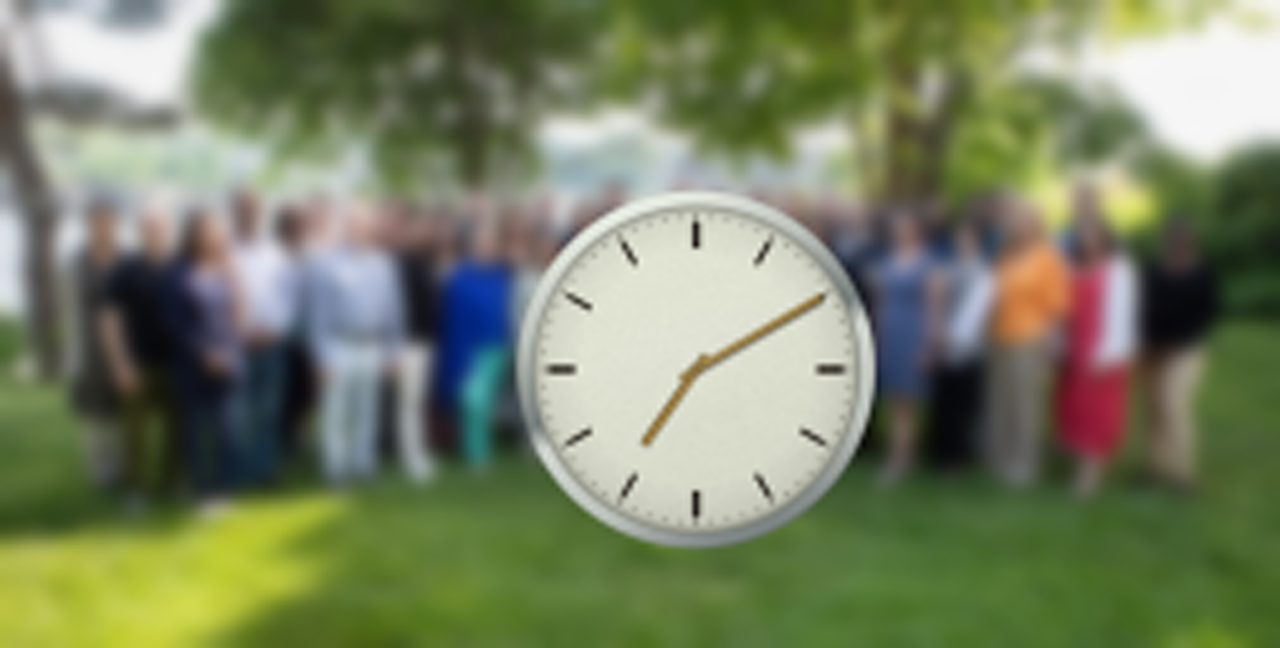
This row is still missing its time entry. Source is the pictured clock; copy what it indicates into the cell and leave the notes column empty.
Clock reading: 7:10
